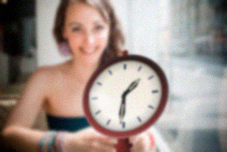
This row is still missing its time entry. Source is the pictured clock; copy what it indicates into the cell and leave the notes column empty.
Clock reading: 1:31
